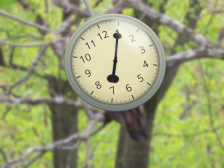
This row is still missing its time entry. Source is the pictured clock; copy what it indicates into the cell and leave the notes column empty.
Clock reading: 7:05
